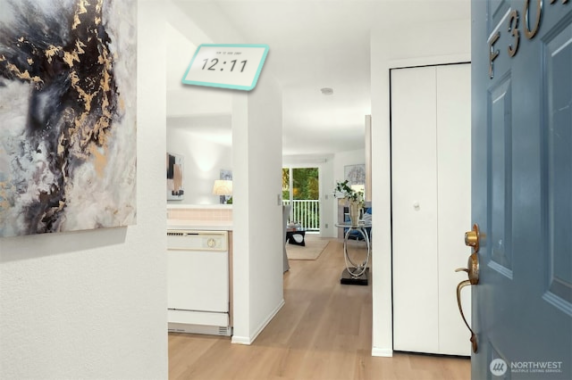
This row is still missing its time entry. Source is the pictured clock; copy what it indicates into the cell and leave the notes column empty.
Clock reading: 12:11
